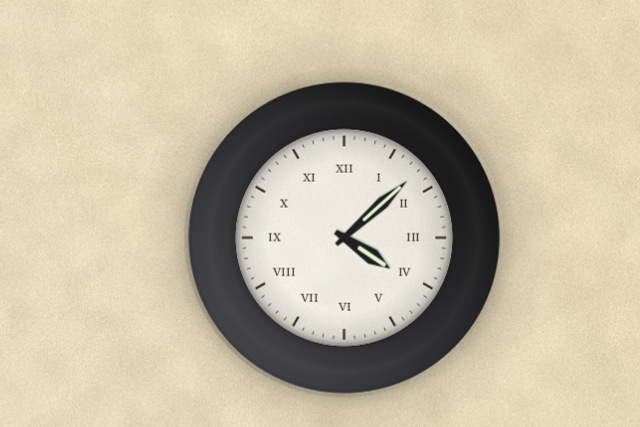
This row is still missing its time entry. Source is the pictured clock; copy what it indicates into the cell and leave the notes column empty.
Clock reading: 4:08
